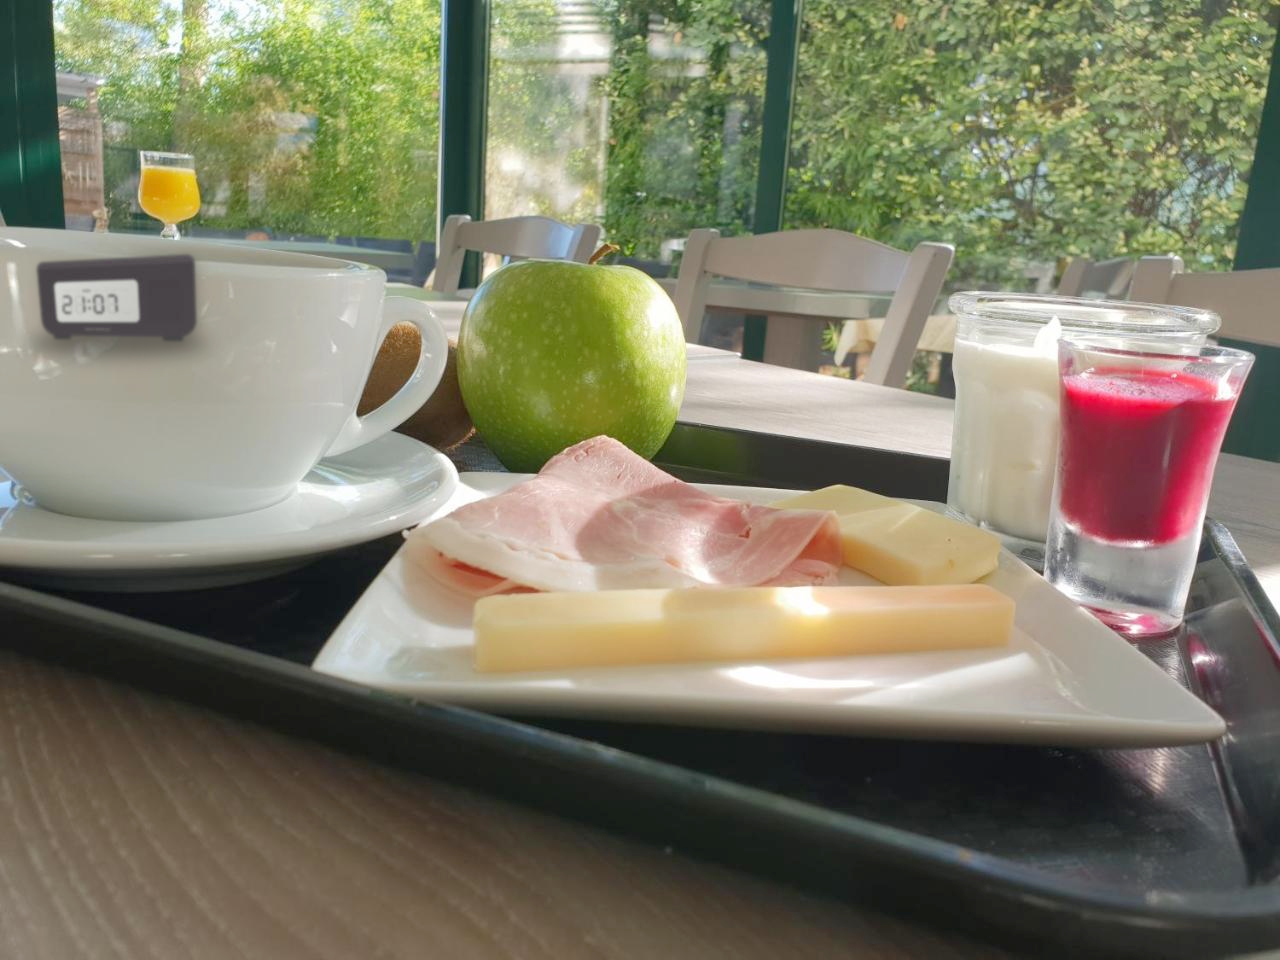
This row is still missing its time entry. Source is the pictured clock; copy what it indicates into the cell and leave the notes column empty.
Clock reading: 21:07
